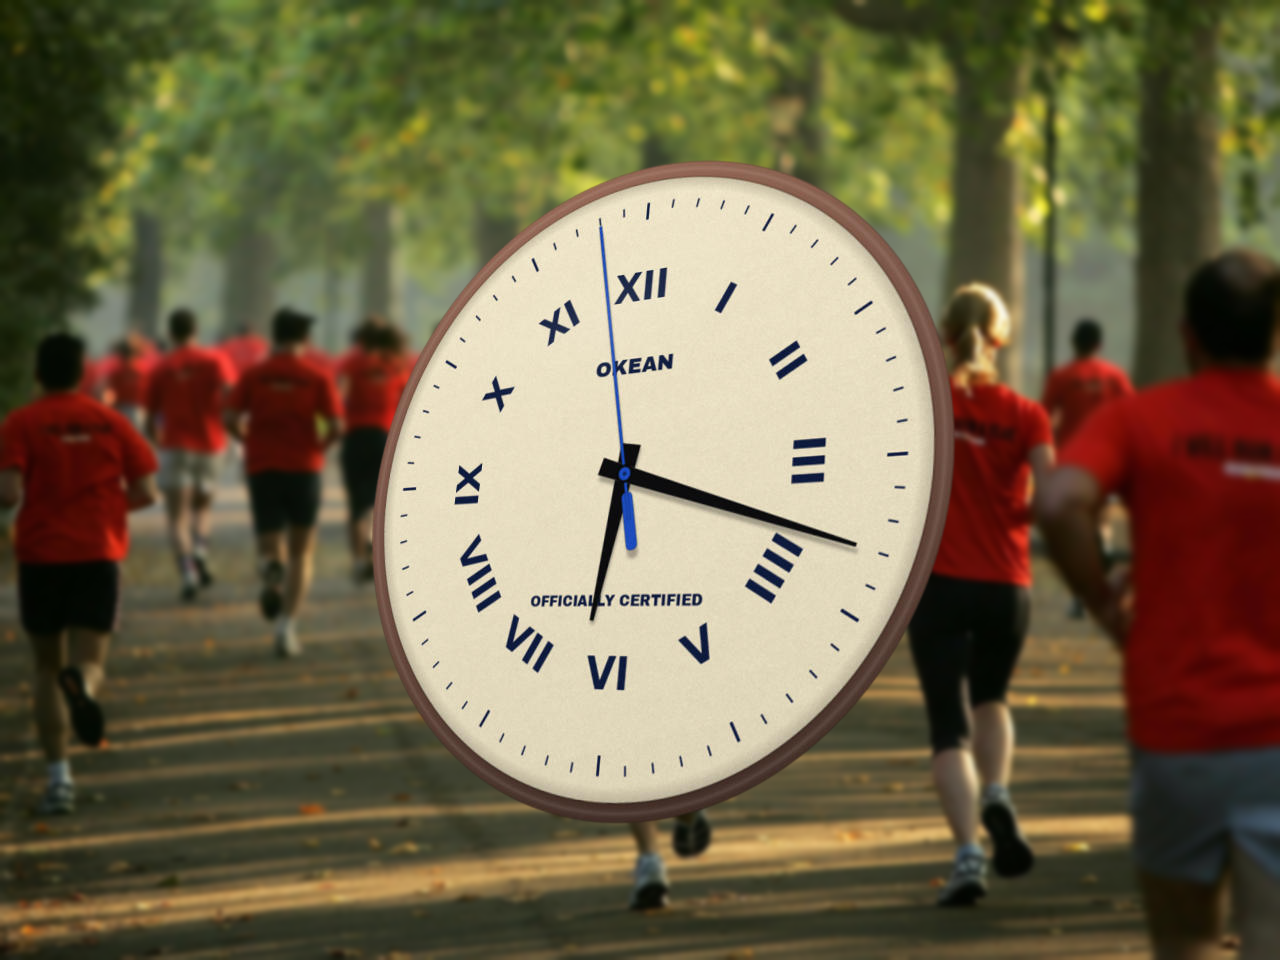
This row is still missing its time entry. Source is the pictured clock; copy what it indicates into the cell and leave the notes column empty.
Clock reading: 6:17:58
